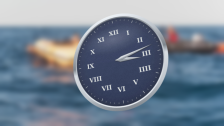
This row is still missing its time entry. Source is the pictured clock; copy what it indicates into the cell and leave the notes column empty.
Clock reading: 3:13
